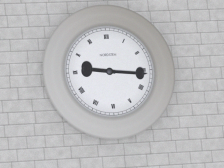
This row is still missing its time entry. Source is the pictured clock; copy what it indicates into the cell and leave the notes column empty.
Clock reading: 9:16
